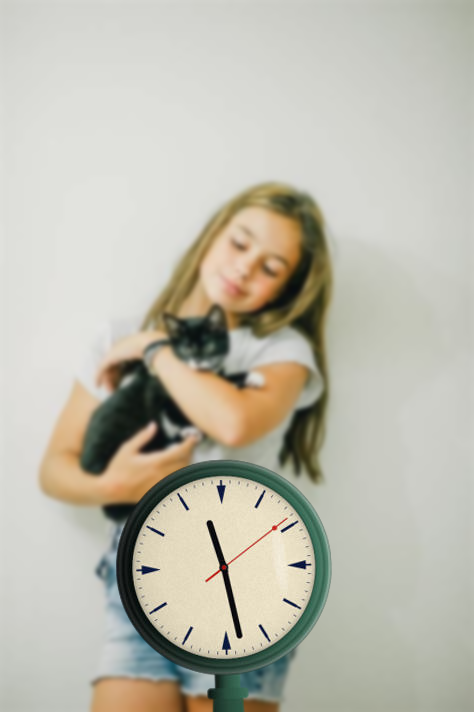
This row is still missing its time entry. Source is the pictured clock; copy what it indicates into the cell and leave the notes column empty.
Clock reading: 11:28:09
